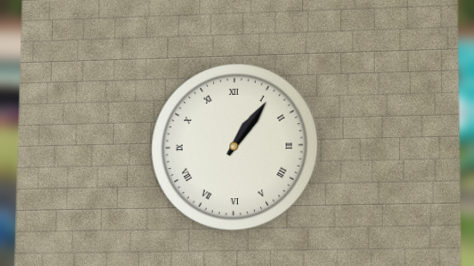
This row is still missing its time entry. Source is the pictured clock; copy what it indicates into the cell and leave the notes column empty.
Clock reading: 1:06
